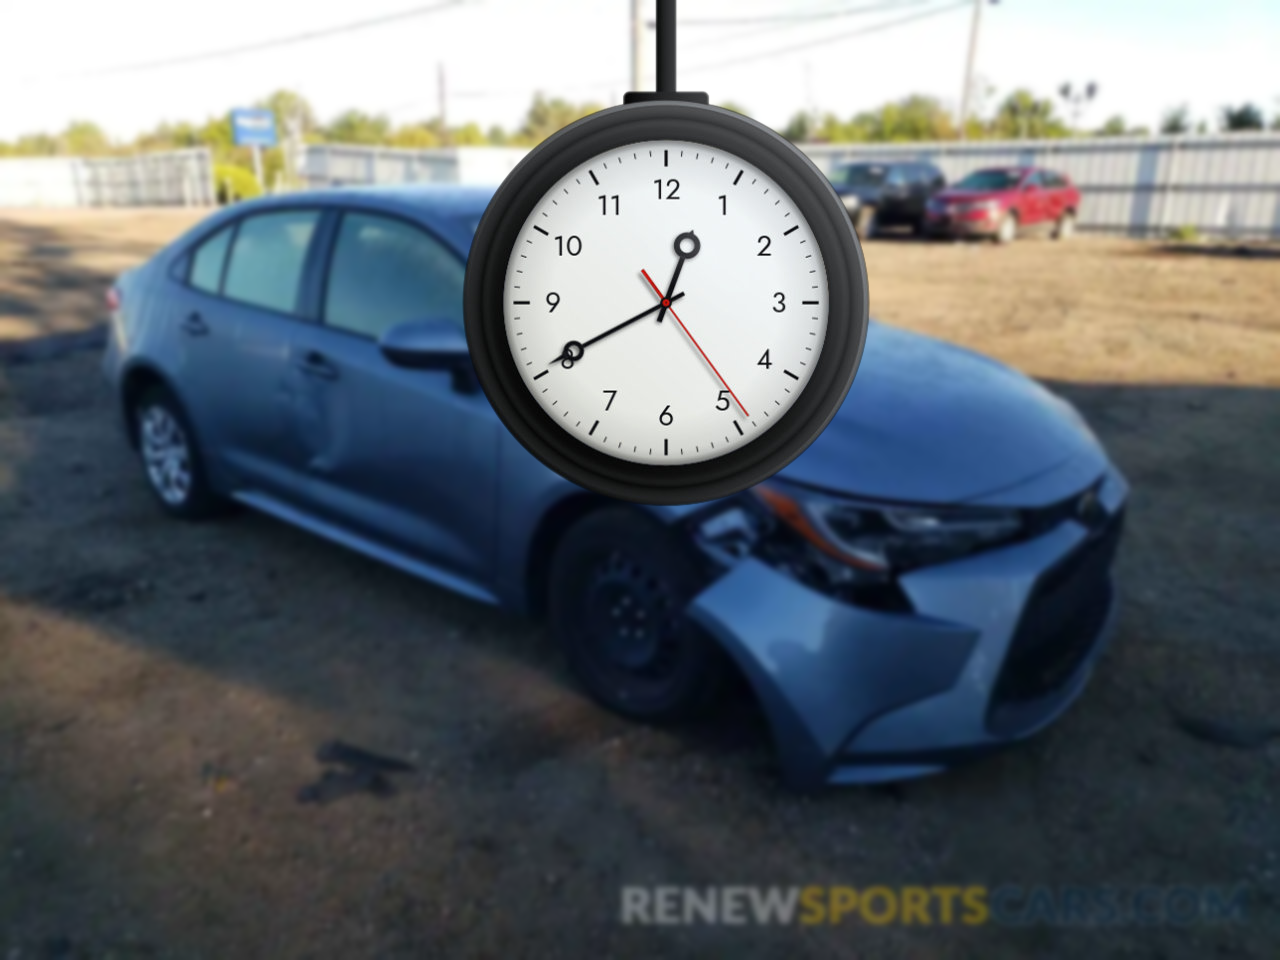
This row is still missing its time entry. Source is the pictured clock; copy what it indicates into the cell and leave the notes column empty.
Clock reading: 12:40:24
